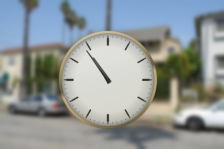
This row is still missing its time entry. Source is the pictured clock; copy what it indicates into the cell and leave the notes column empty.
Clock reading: 10:54
